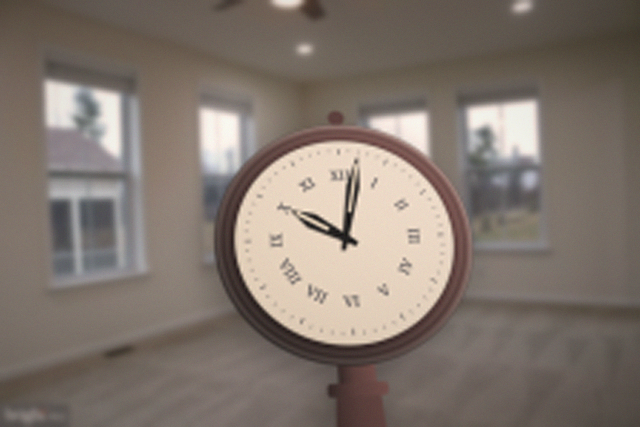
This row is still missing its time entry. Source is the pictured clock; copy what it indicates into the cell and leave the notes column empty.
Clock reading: 10:02
